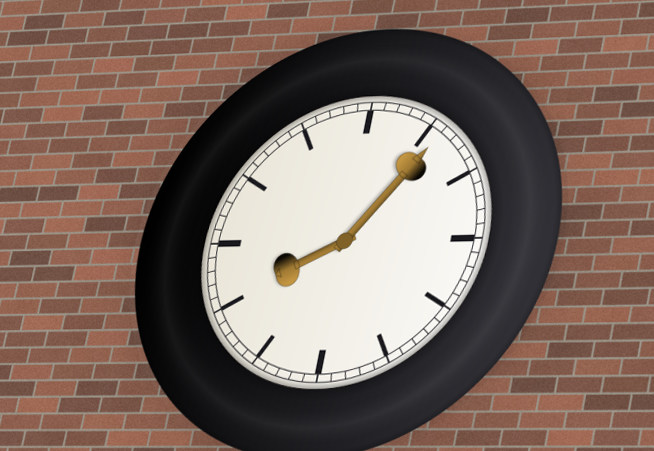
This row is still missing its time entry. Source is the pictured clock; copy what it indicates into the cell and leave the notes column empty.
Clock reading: 8:06
